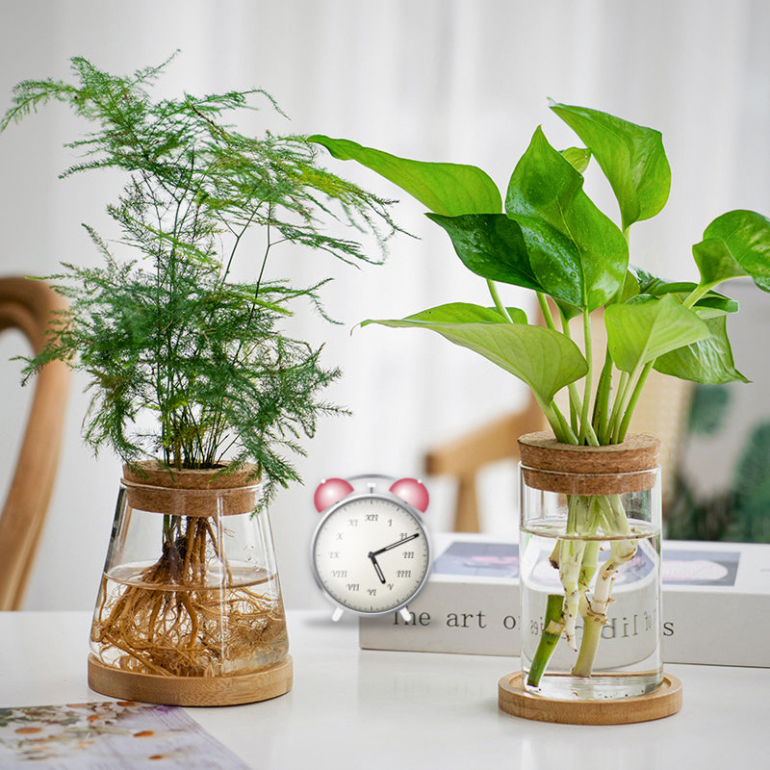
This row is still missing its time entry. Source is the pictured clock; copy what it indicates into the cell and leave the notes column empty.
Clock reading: 5:11
